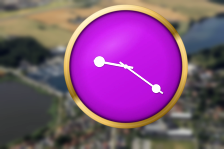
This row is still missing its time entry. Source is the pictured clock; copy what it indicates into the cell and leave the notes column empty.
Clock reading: 9:21
